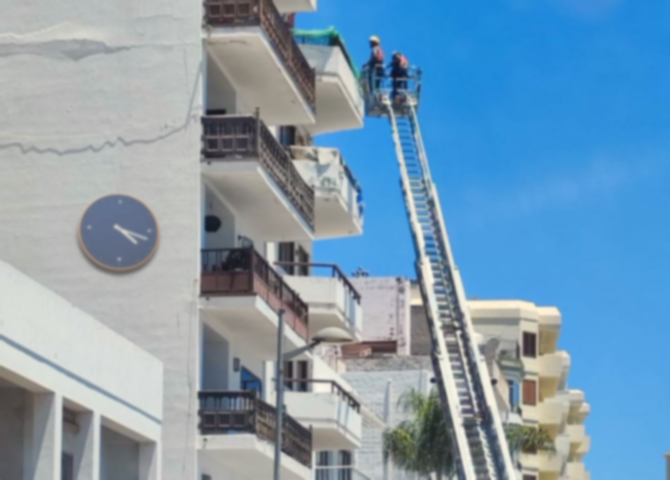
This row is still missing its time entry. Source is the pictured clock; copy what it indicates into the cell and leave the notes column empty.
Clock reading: 4:18
